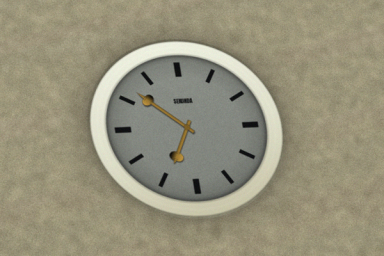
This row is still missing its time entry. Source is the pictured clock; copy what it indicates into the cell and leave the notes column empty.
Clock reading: 6:52
